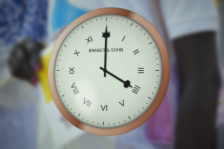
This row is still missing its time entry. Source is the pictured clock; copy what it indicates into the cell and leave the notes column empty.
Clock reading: 4:00
